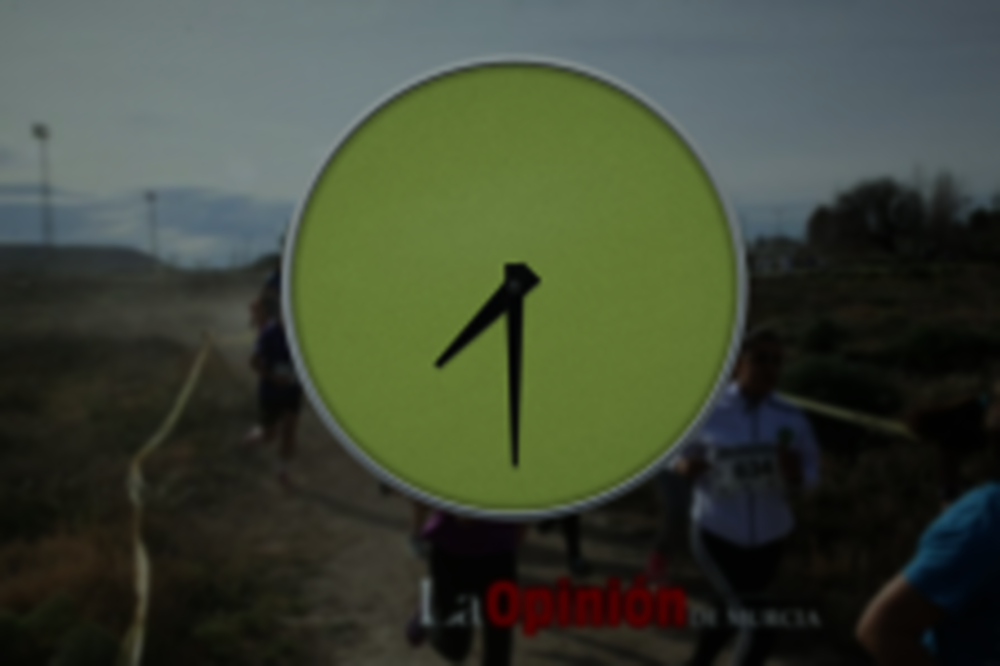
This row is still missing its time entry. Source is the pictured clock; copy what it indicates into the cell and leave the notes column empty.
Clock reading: 7:30
